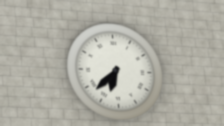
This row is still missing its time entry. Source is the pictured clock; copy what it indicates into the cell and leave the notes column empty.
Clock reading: 6:38
